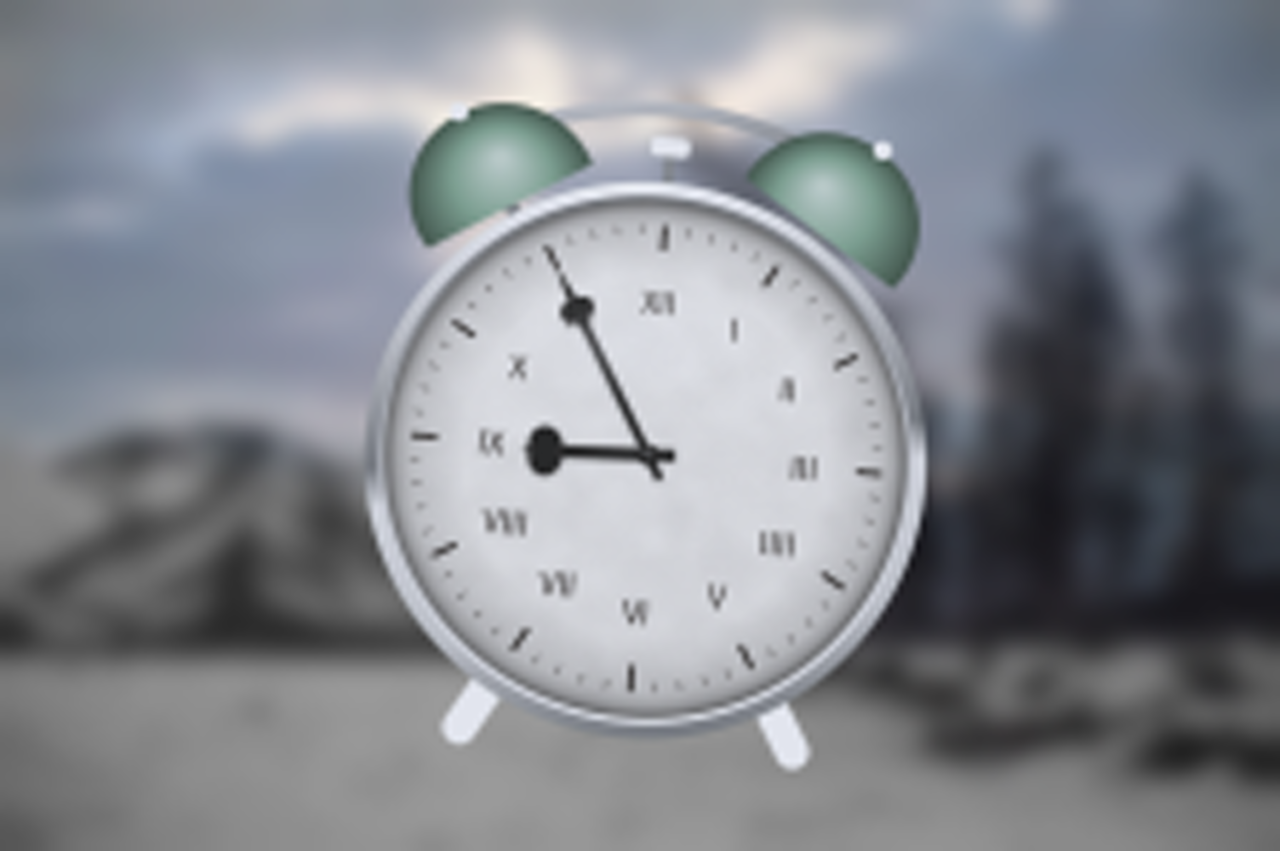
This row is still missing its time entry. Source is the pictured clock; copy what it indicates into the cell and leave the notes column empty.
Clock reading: 8:55
